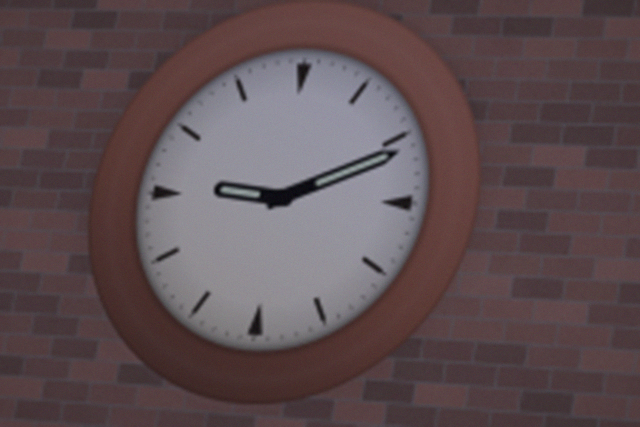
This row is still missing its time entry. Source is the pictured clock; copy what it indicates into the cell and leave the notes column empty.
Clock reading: 9:11
